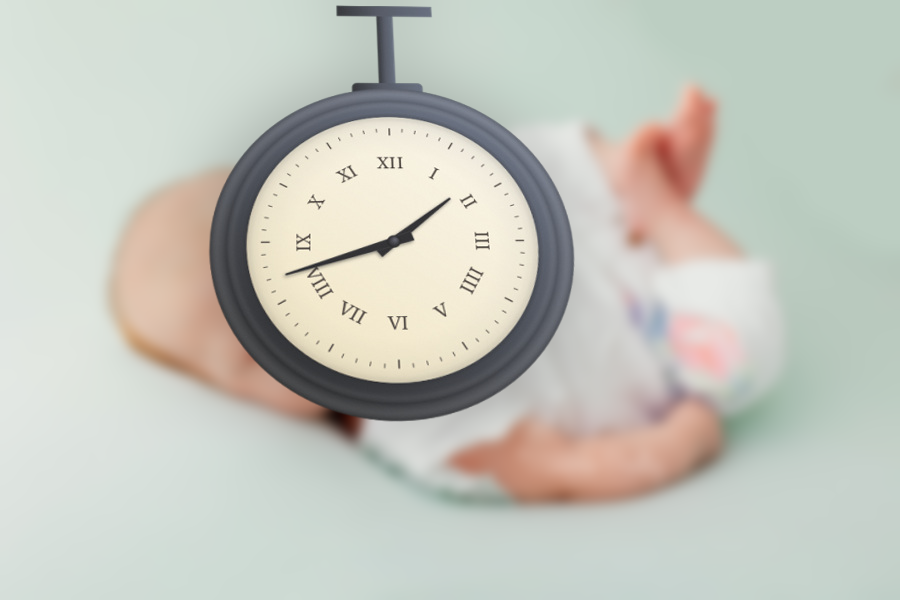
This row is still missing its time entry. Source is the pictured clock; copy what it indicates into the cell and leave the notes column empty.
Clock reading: 1:42
